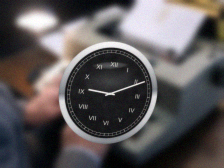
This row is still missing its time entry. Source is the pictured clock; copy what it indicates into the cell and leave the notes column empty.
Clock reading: 9:11
